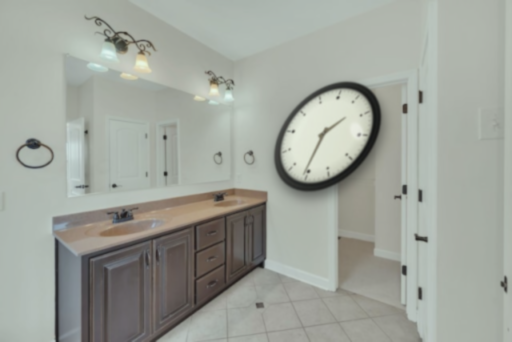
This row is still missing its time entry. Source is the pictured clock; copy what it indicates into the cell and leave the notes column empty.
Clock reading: 1:31
